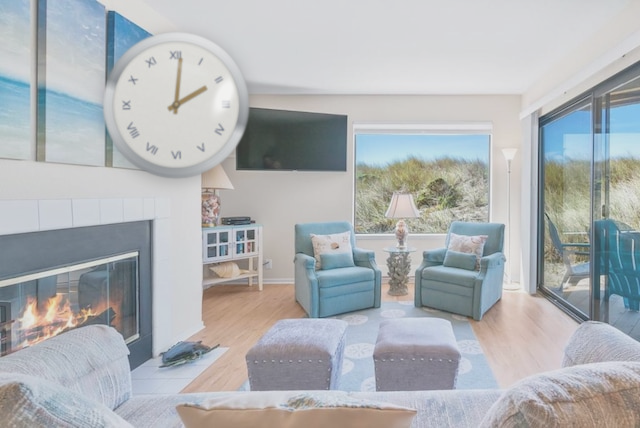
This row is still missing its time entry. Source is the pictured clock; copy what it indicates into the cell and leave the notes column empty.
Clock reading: 2:01
